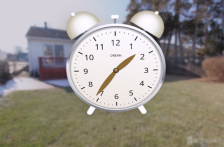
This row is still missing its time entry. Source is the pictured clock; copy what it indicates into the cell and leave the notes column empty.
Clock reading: 1:36
